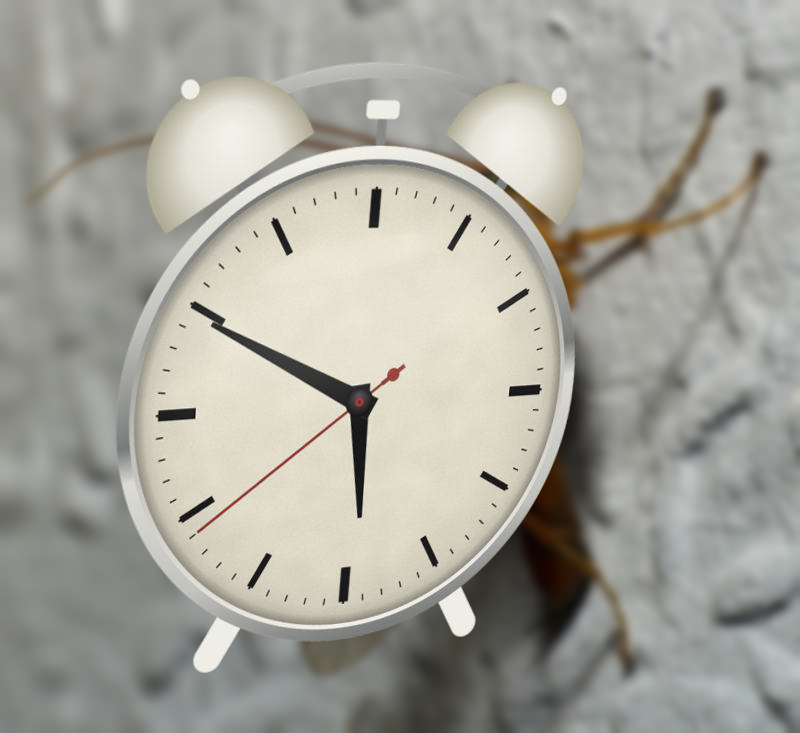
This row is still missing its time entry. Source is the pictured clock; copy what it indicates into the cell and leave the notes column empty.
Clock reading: 5:49:39
